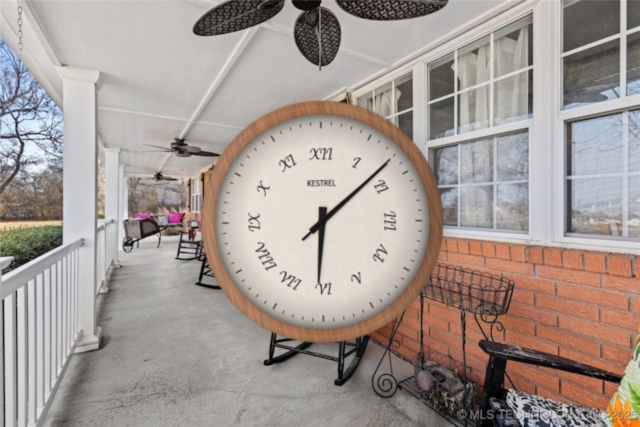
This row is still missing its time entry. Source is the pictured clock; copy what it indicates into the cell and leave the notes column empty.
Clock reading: 6:08:08
